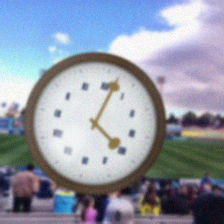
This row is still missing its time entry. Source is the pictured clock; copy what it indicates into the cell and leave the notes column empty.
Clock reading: 4:02
